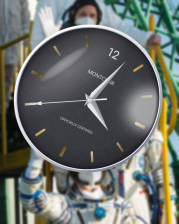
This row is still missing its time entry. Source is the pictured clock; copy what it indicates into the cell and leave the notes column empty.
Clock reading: 4:02:40
